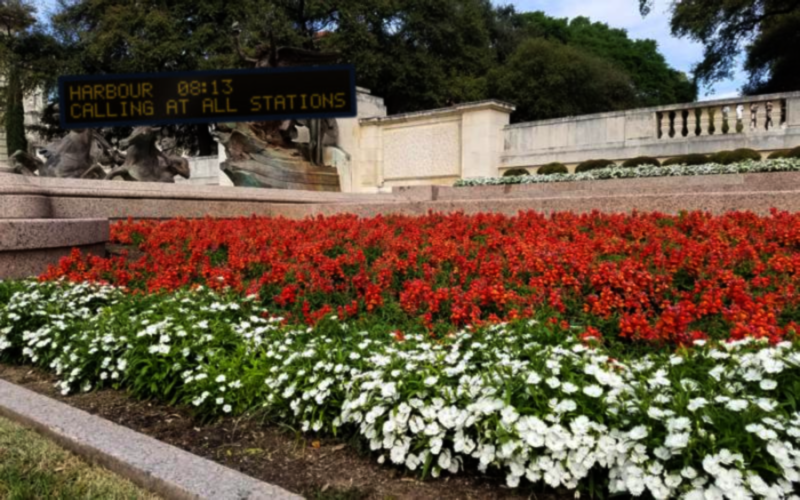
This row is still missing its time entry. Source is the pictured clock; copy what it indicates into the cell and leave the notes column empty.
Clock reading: 8:13
